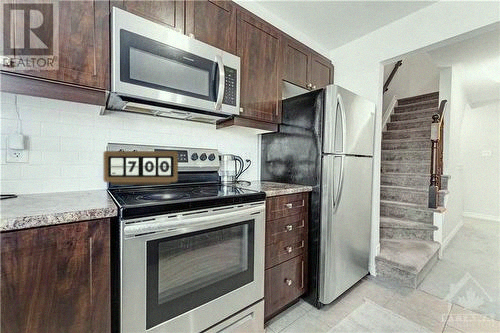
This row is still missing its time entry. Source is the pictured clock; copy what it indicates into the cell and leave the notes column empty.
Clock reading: 7:00
